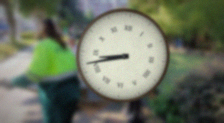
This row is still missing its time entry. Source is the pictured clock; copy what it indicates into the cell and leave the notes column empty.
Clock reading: 8:42
